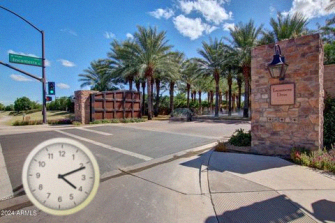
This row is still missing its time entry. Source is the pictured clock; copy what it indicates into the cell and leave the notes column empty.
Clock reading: 4:11
